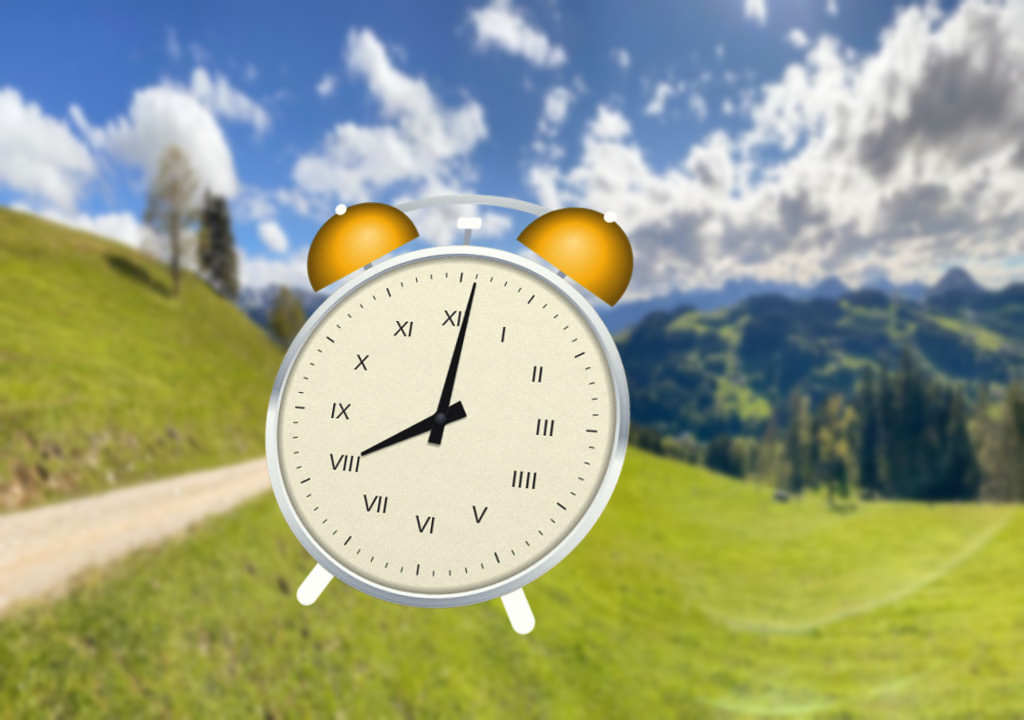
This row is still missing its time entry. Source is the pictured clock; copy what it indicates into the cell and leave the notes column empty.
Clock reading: 8:01
